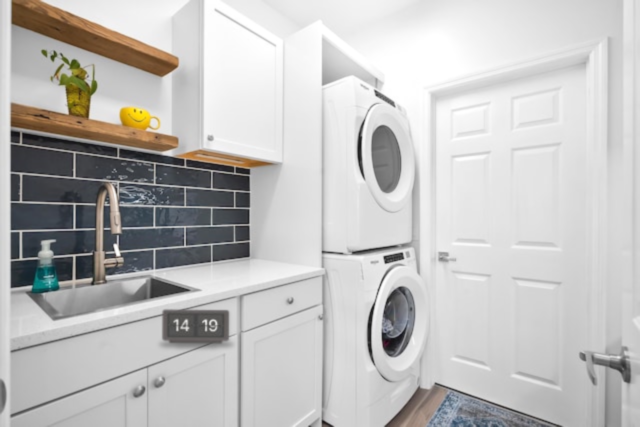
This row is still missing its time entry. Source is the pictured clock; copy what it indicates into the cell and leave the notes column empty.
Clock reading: 14:19
